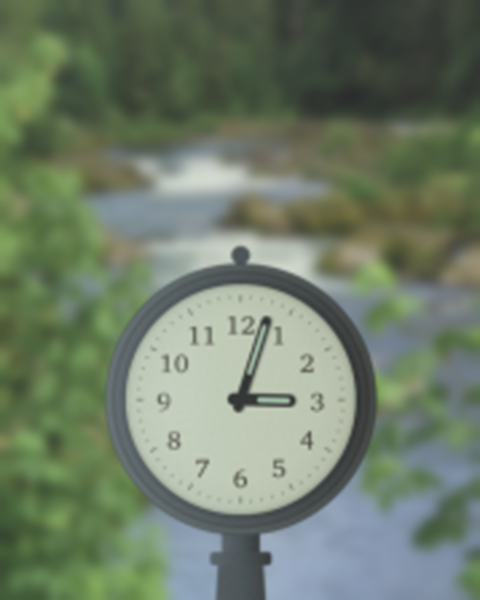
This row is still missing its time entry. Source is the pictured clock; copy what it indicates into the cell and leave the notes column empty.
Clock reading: 3:03
